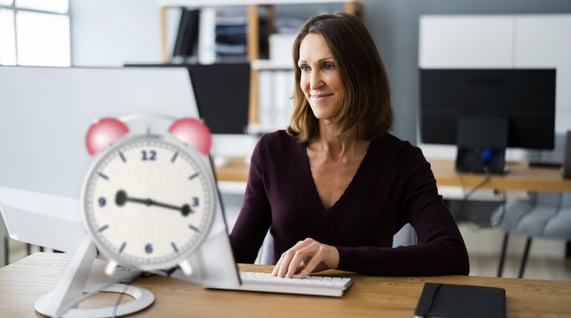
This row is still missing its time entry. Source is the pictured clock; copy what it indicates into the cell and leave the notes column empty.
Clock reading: 9:17
